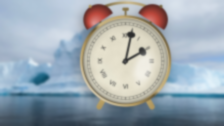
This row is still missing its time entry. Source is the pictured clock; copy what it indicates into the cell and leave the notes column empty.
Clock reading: 2:02
